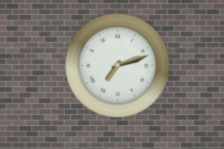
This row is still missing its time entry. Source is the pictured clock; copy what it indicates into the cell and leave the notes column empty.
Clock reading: 7:12
